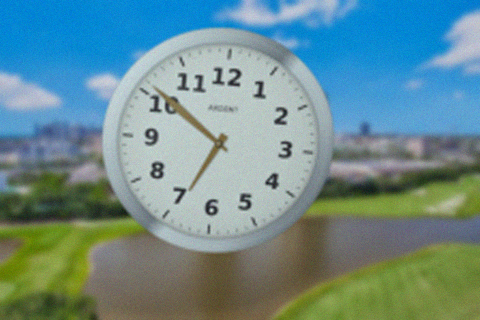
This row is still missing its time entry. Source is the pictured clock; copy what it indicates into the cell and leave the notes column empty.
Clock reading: 6:51
